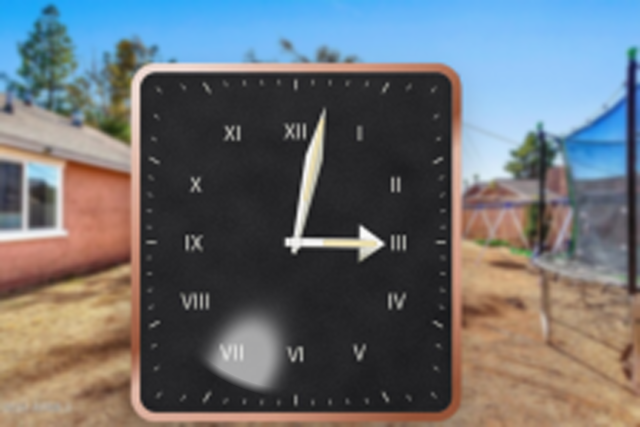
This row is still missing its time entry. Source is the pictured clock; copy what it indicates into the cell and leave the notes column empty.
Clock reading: 3:02
